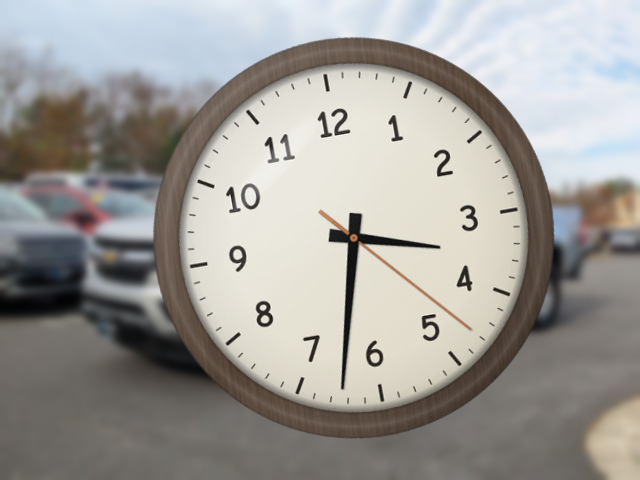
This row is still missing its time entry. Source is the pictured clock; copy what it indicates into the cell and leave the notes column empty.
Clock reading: 3:32:23
